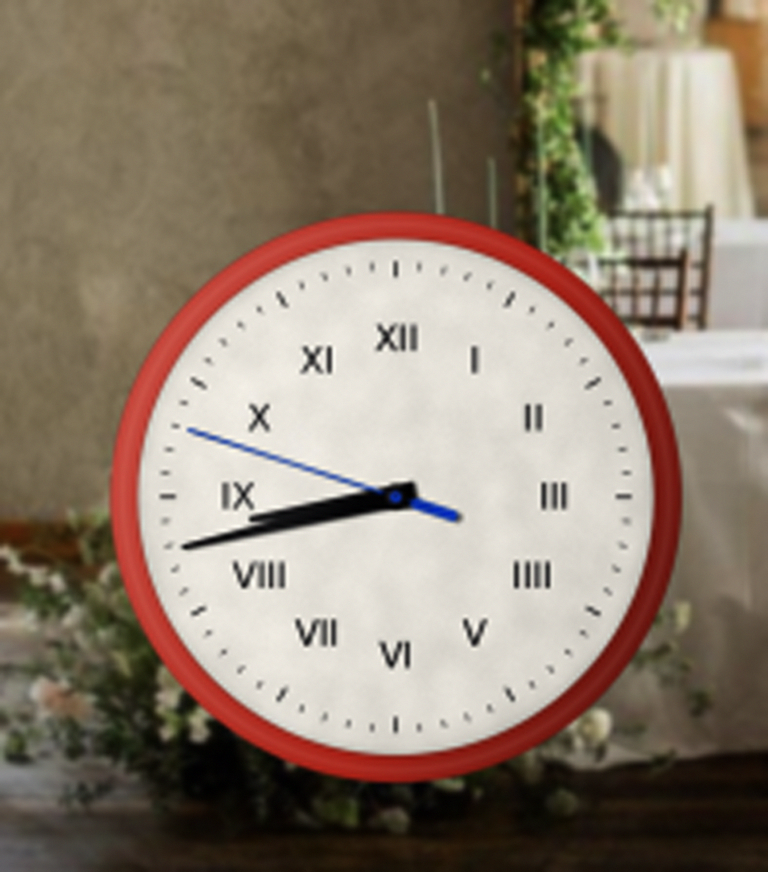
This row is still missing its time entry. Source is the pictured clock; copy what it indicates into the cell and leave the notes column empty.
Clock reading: 8:42:48
